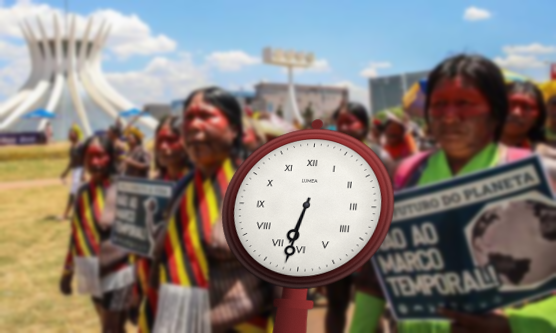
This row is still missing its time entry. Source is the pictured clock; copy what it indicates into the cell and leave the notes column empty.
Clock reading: 6:32
